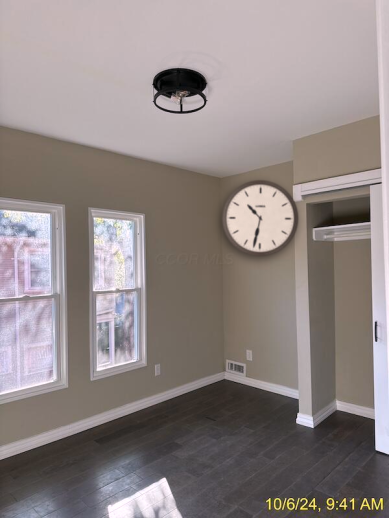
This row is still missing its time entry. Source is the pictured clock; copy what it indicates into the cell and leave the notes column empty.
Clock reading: 10:32
